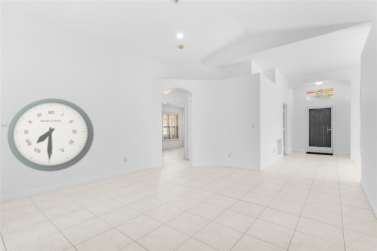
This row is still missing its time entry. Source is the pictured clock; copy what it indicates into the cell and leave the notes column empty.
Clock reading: 7:30
